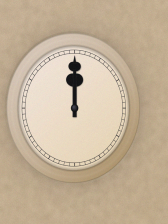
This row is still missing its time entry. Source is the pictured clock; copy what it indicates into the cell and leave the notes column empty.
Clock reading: 12:00
